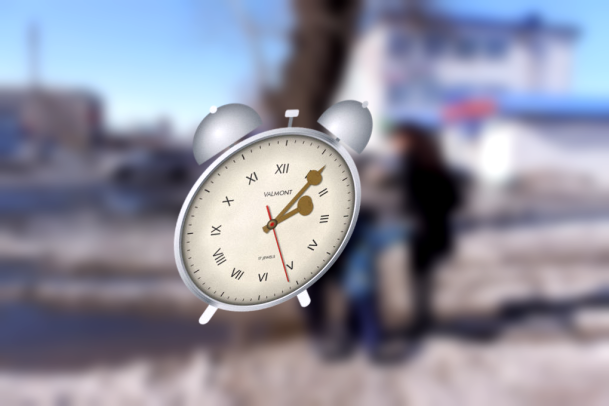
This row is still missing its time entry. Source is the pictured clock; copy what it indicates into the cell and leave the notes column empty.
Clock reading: 2:06:26
